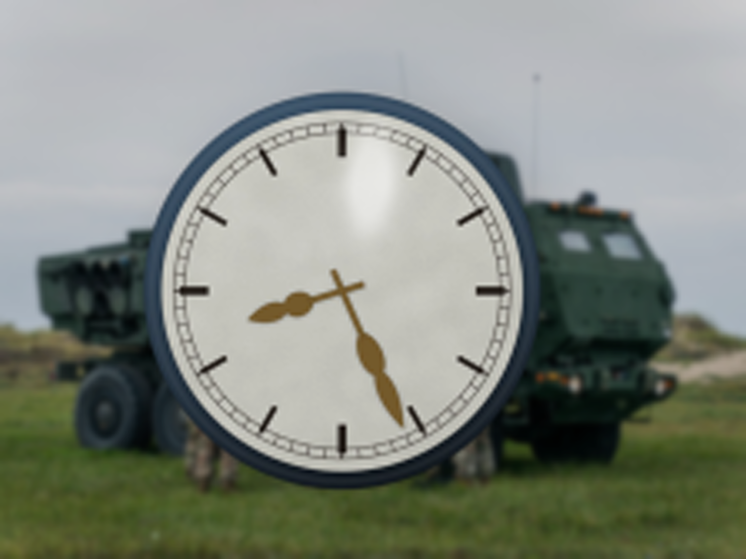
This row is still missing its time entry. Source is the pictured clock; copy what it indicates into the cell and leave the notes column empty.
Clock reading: 8:26
